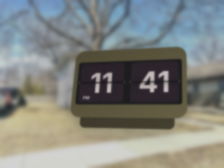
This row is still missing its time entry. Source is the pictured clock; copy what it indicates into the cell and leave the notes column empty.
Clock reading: 11:41
